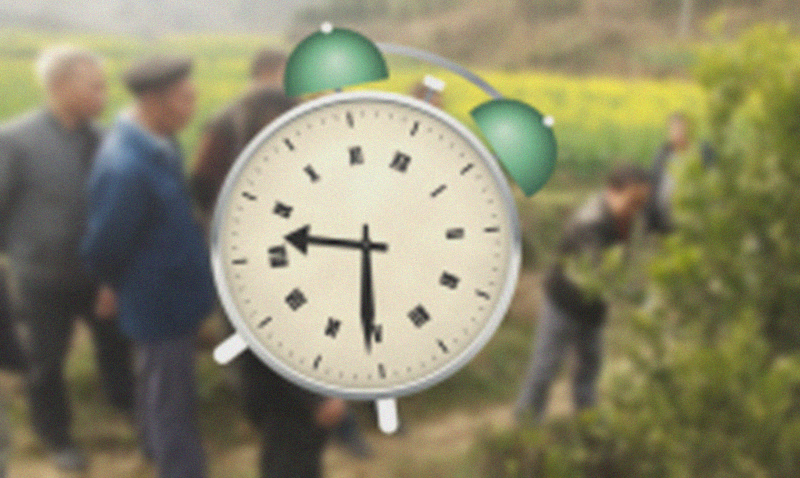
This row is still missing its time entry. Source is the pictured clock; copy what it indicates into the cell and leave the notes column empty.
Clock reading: 8:26
